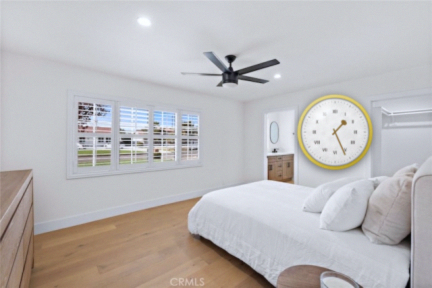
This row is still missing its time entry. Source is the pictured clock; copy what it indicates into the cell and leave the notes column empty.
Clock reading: 1:26
